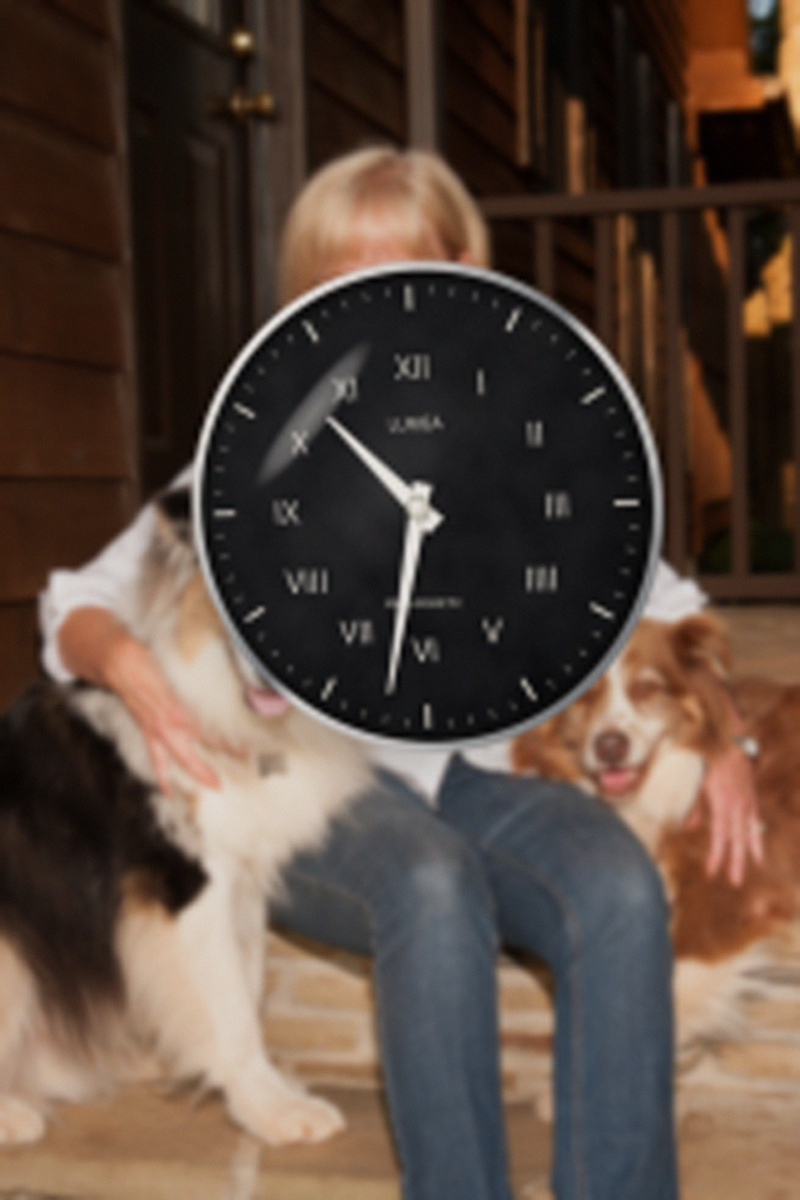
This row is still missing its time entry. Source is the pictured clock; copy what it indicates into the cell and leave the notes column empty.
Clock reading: 10:32
